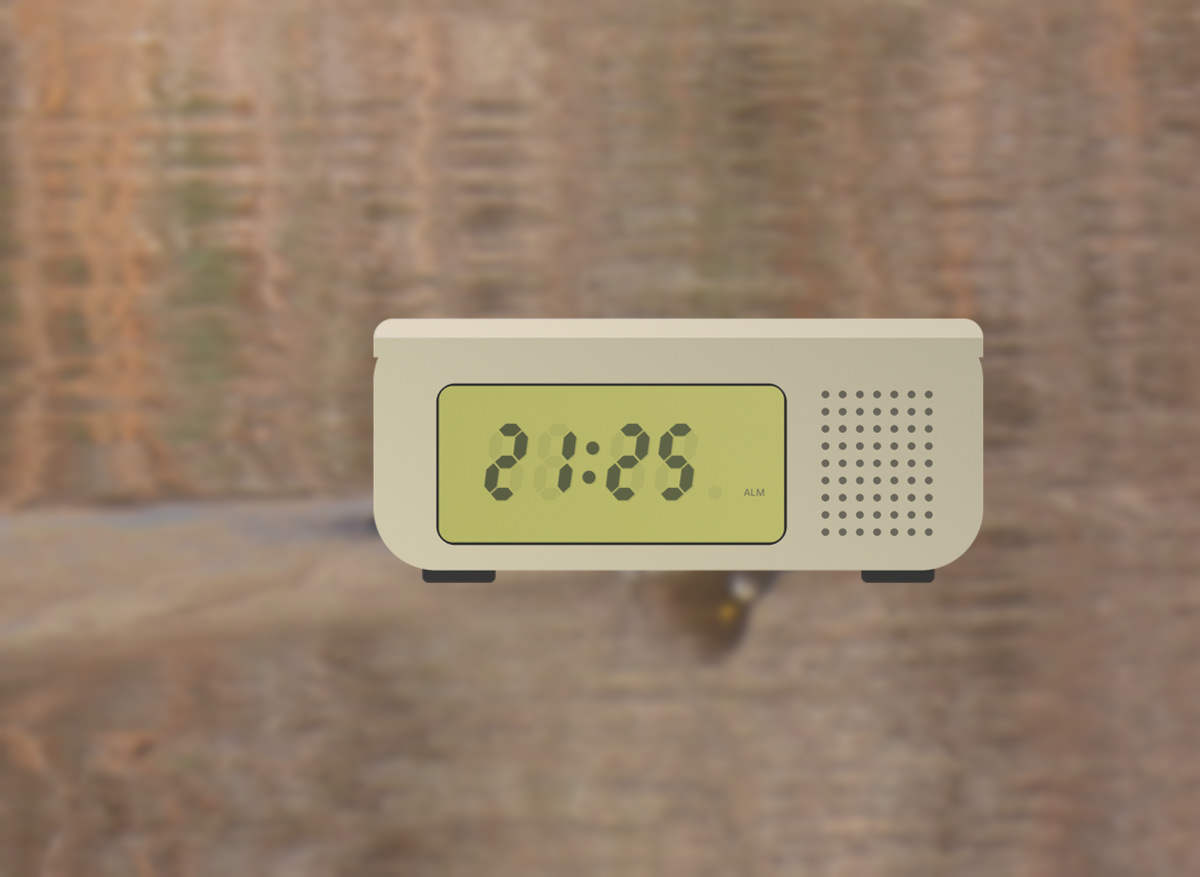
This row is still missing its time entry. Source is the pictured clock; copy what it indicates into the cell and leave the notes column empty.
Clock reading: 21:25
